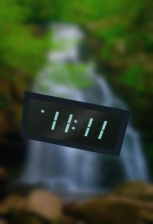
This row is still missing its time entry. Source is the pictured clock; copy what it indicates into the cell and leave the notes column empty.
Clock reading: 11:11
